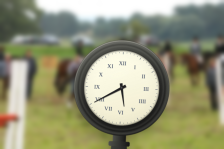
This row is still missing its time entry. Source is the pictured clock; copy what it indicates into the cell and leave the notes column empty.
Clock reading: 5:40
